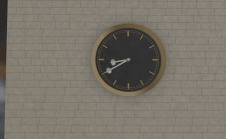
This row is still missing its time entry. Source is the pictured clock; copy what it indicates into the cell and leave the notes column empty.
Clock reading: 8:40
